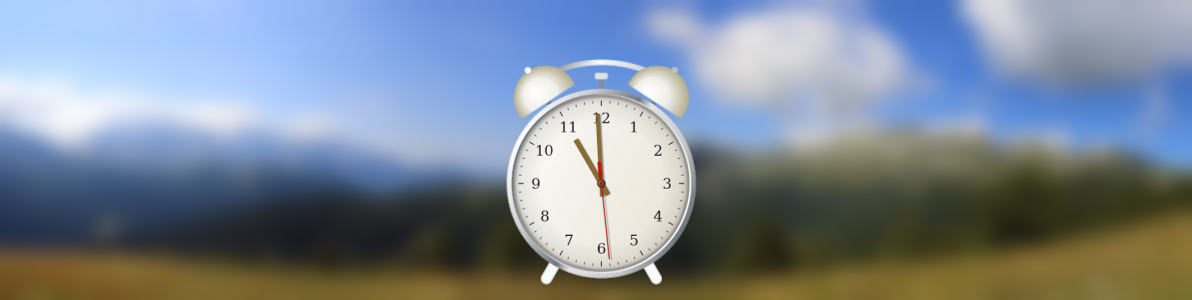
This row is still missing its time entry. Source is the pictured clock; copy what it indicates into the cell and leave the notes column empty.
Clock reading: 10:59:29
